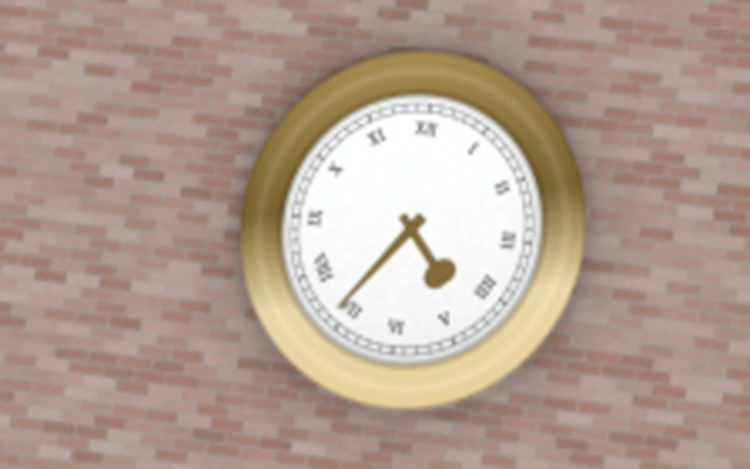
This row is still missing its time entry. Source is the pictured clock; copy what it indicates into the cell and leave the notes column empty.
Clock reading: 4:36
